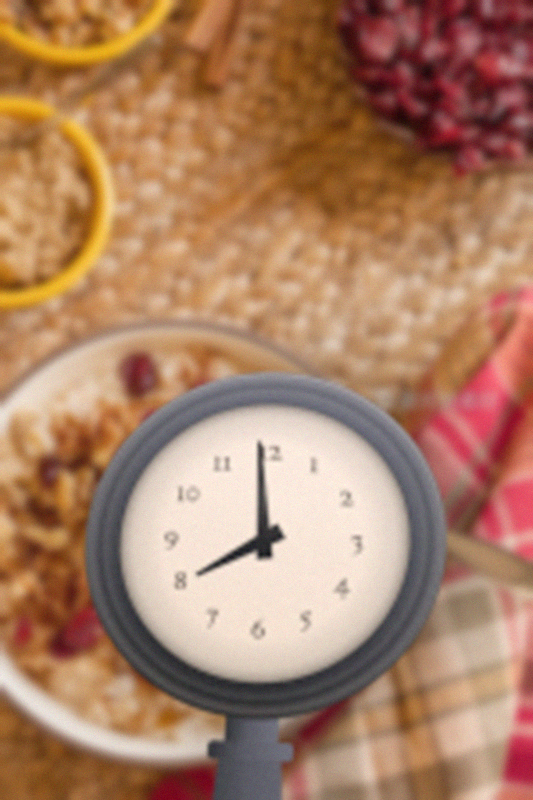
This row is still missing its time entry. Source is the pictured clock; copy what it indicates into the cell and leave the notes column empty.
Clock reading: 7:59
